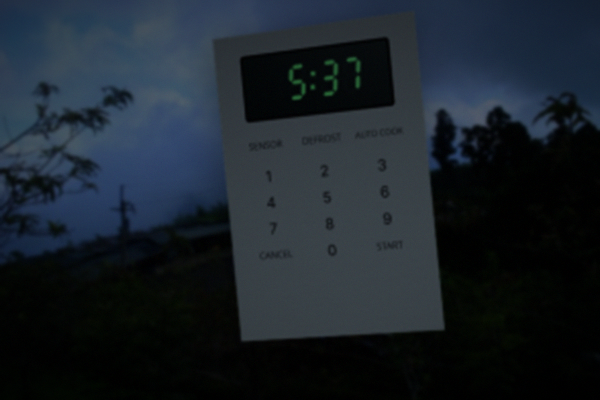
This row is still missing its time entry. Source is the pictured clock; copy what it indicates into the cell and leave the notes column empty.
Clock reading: 5:37
